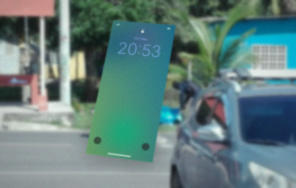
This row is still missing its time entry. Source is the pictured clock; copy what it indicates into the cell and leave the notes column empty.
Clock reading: 20:53
